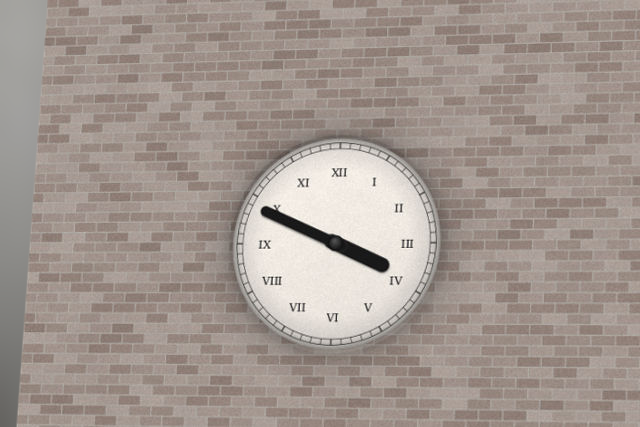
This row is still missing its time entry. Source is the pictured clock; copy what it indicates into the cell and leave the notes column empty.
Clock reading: 3:49
